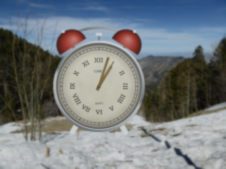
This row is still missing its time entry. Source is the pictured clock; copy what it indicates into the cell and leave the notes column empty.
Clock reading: 1:03
